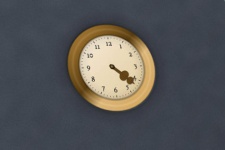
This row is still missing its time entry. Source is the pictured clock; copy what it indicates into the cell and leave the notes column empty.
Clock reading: 4:22
